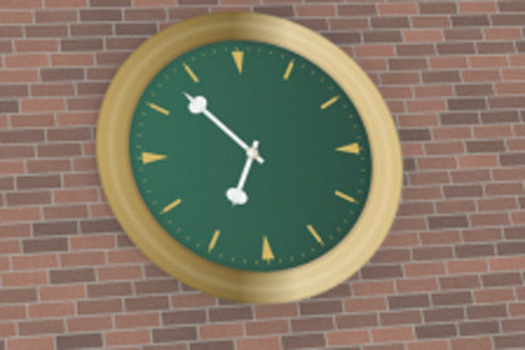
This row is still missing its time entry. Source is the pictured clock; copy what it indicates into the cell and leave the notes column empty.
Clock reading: 6:53
